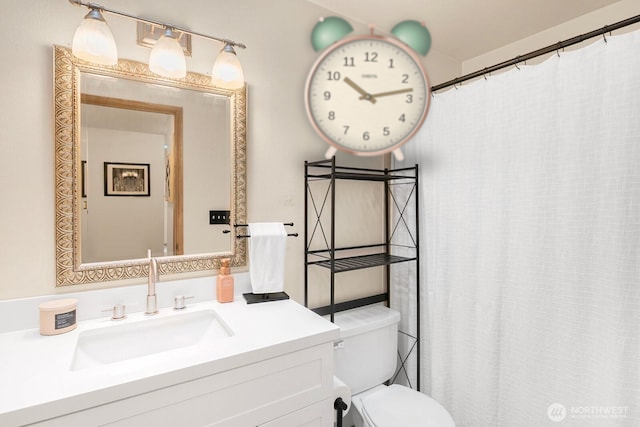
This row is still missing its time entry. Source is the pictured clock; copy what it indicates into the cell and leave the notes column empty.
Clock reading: 10:13
